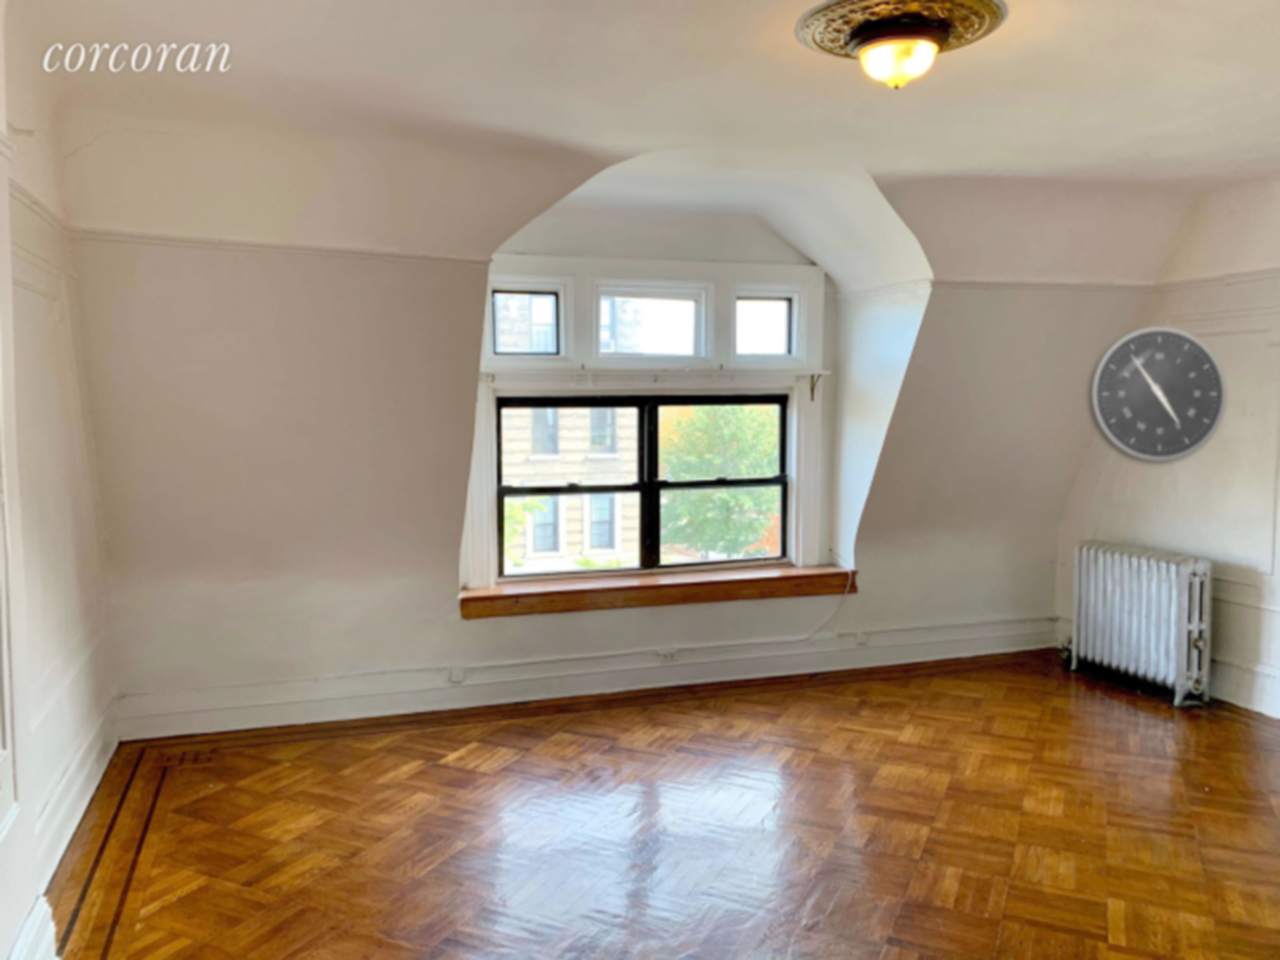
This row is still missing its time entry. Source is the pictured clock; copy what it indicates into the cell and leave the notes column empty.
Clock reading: 4:54
